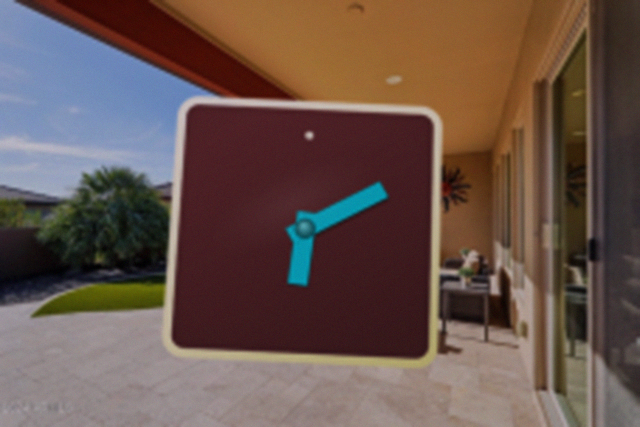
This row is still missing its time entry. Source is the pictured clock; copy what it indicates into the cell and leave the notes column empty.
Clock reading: 6:10
